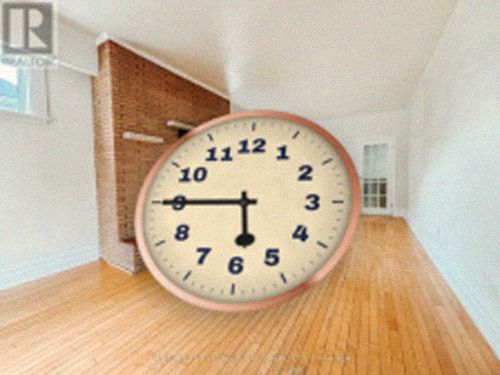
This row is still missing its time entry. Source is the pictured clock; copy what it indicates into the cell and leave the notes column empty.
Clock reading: 5:45
